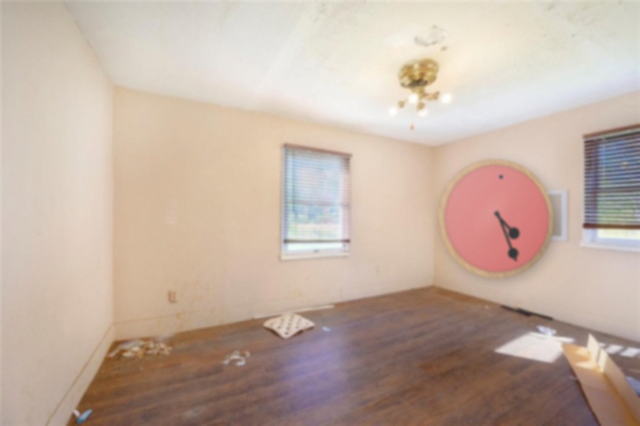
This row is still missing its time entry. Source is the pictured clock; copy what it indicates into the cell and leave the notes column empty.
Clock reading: 4:26
